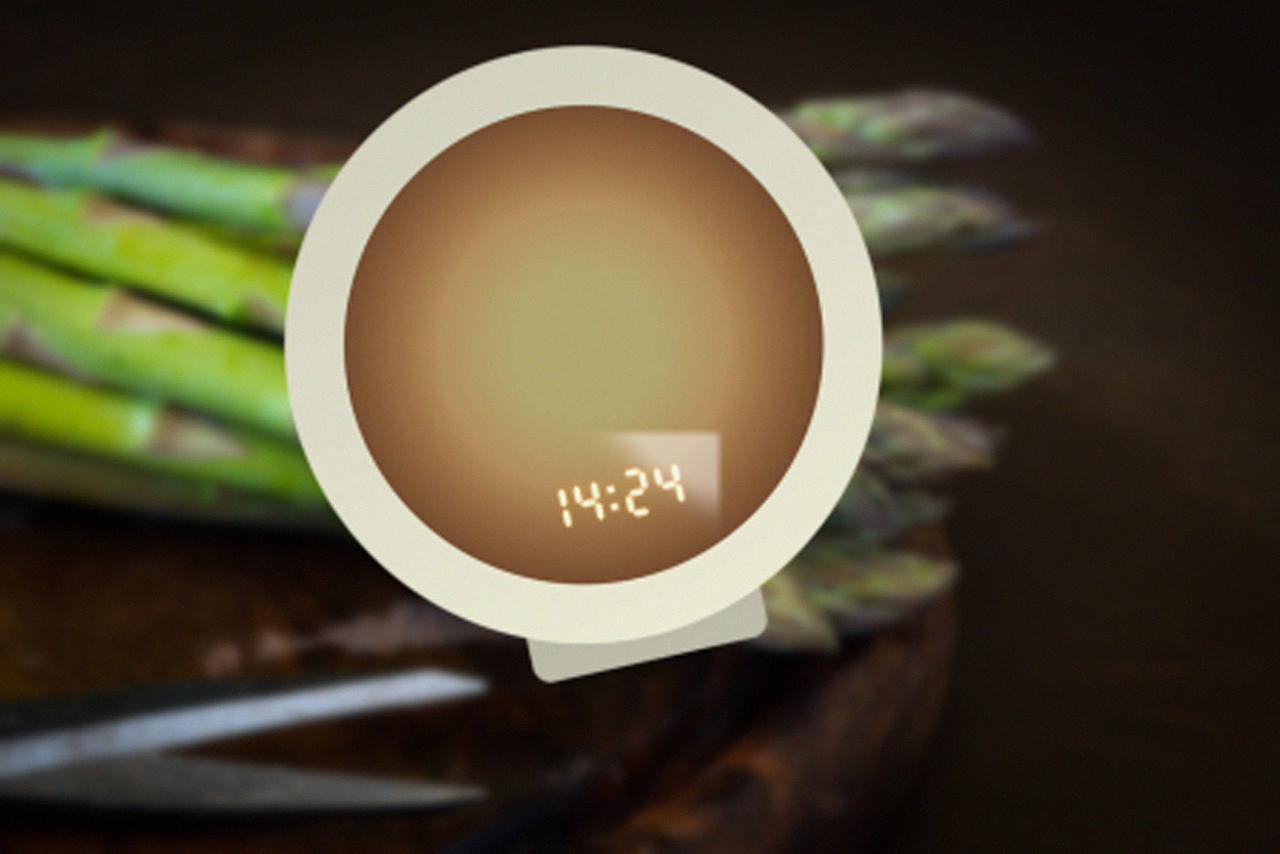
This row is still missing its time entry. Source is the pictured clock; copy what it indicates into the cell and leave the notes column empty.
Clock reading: 14:24
